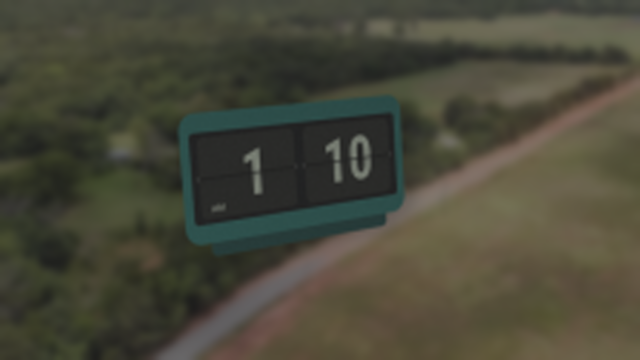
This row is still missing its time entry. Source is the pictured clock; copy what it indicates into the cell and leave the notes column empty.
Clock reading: 1:10
